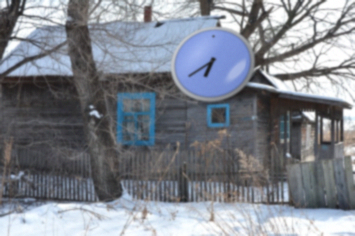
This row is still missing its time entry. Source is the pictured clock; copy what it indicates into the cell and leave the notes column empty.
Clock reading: 6:39
